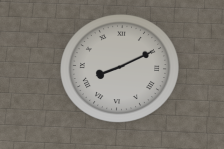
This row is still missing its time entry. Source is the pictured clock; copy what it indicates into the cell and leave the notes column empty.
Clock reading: 8:10
